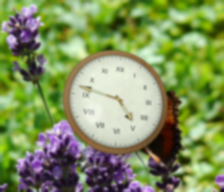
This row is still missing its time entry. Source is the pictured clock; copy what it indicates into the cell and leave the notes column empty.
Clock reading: 4:47
